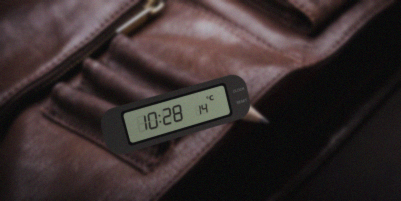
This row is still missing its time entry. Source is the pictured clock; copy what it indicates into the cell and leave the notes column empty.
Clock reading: 10:28
